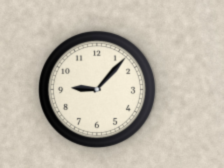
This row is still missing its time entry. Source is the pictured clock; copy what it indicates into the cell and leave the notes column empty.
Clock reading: 9:07
